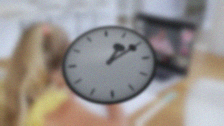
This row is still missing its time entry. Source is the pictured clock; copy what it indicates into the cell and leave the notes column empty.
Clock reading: 1:10
